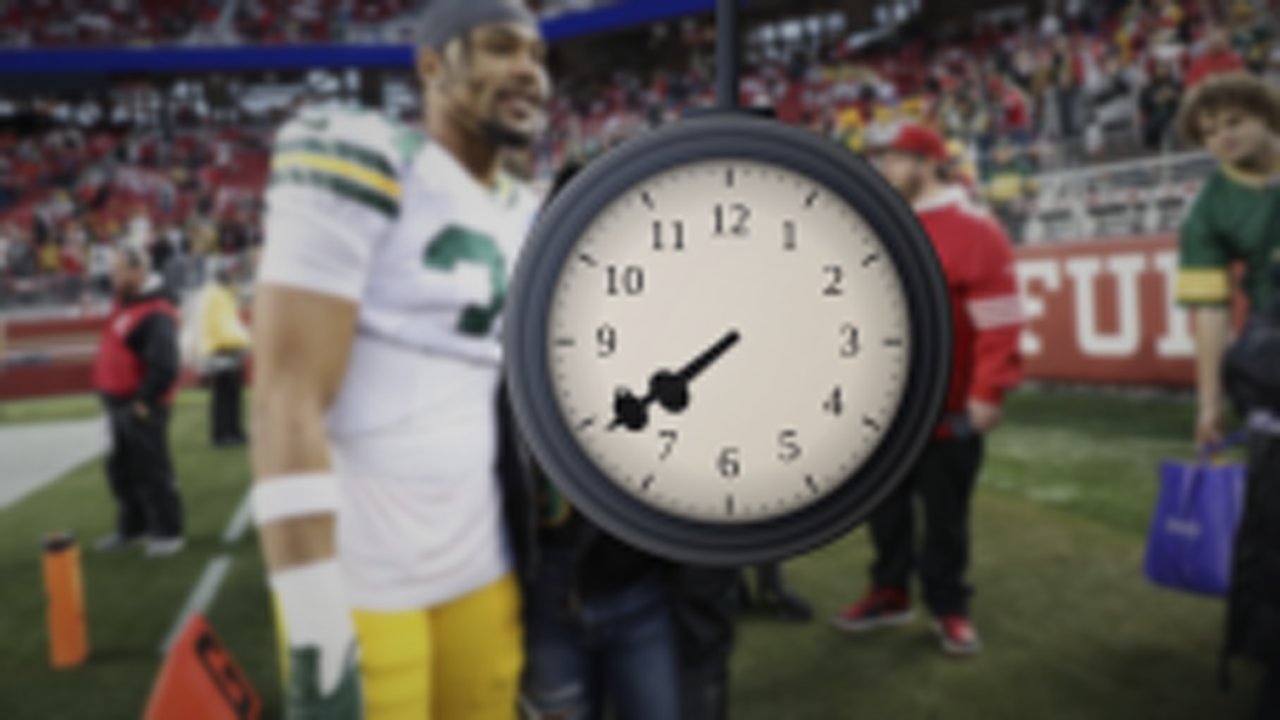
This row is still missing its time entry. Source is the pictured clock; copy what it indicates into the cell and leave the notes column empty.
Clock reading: 7:39
